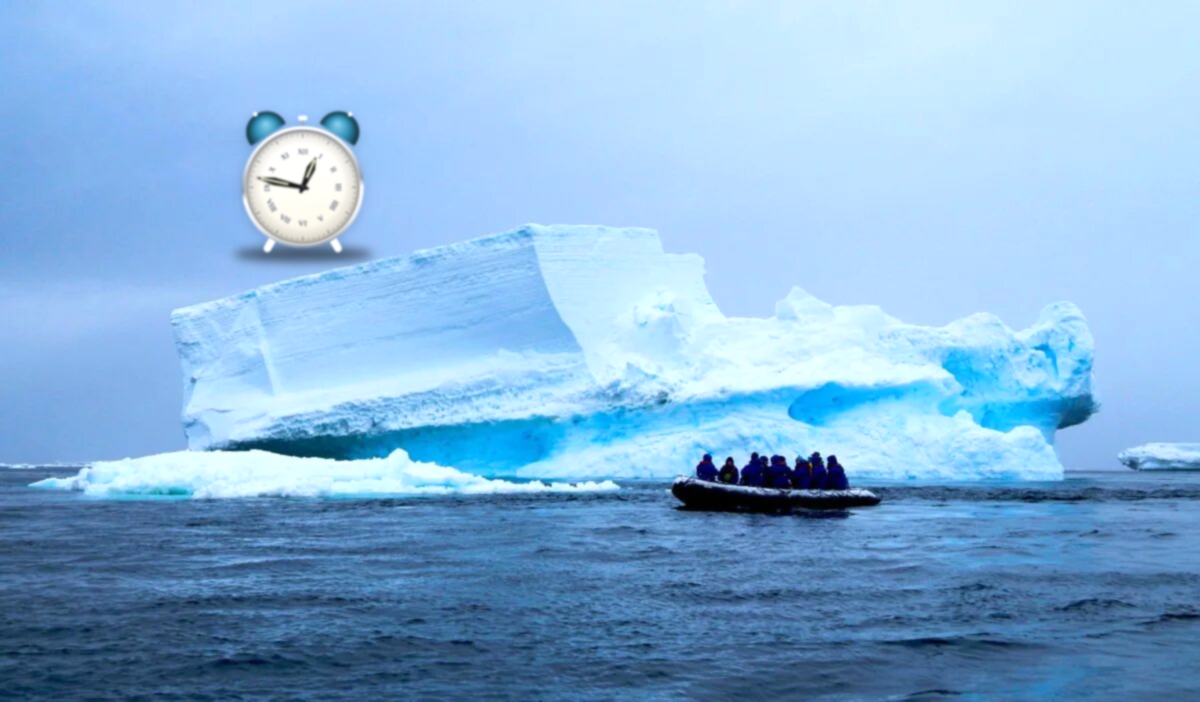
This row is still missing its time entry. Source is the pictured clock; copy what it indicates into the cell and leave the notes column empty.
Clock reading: 12:47
